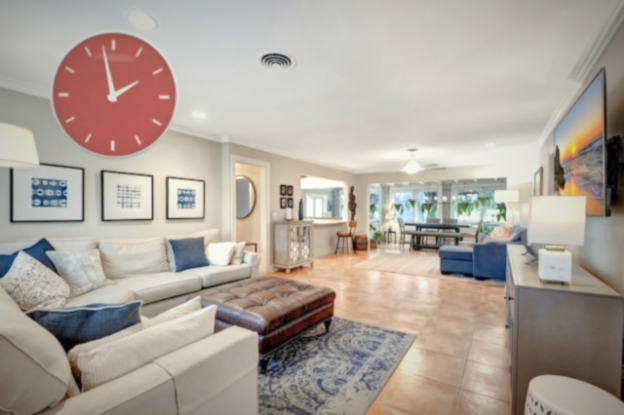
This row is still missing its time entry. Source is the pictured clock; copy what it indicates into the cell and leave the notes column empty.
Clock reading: 1:58
